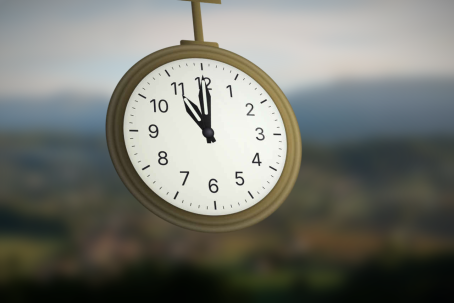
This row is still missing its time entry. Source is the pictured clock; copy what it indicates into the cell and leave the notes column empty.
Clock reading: 11:00
